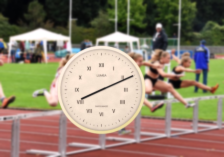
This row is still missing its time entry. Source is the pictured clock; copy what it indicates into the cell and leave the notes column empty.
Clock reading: 8:11
